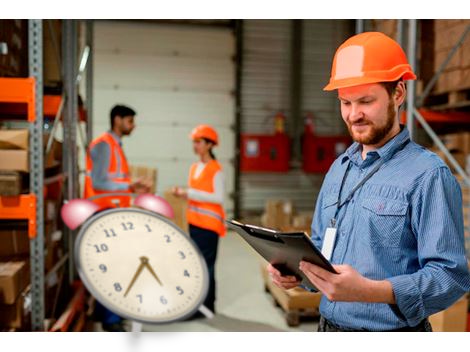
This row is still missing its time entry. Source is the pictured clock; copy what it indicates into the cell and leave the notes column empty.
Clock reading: 5:38
